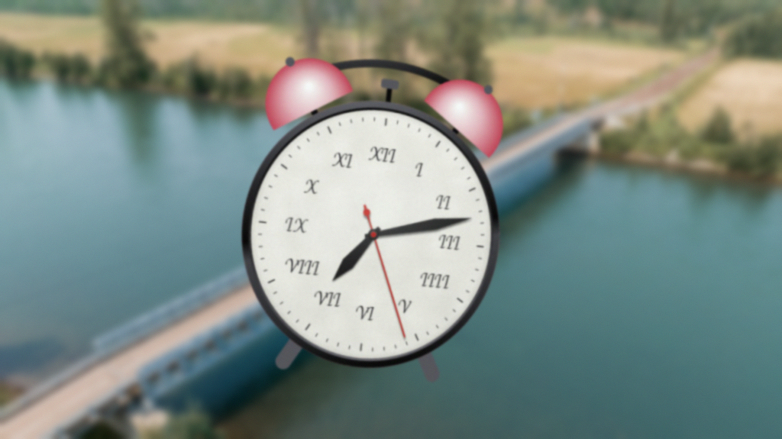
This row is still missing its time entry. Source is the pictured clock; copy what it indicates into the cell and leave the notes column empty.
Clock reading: 7:12:26
